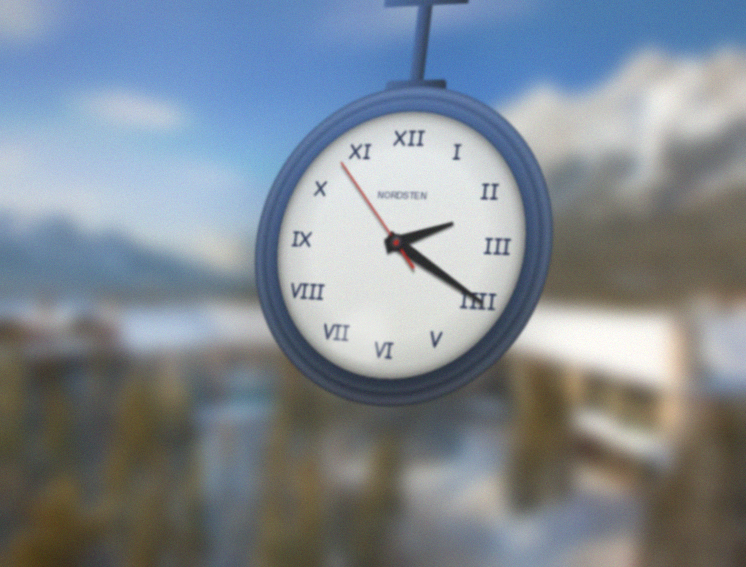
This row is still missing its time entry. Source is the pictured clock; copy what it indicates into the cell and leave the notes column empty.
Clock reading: 2:19:53
